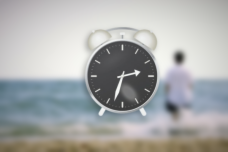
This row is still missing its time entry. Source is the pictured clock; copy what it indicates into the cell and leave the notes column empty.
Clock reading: 2:33
